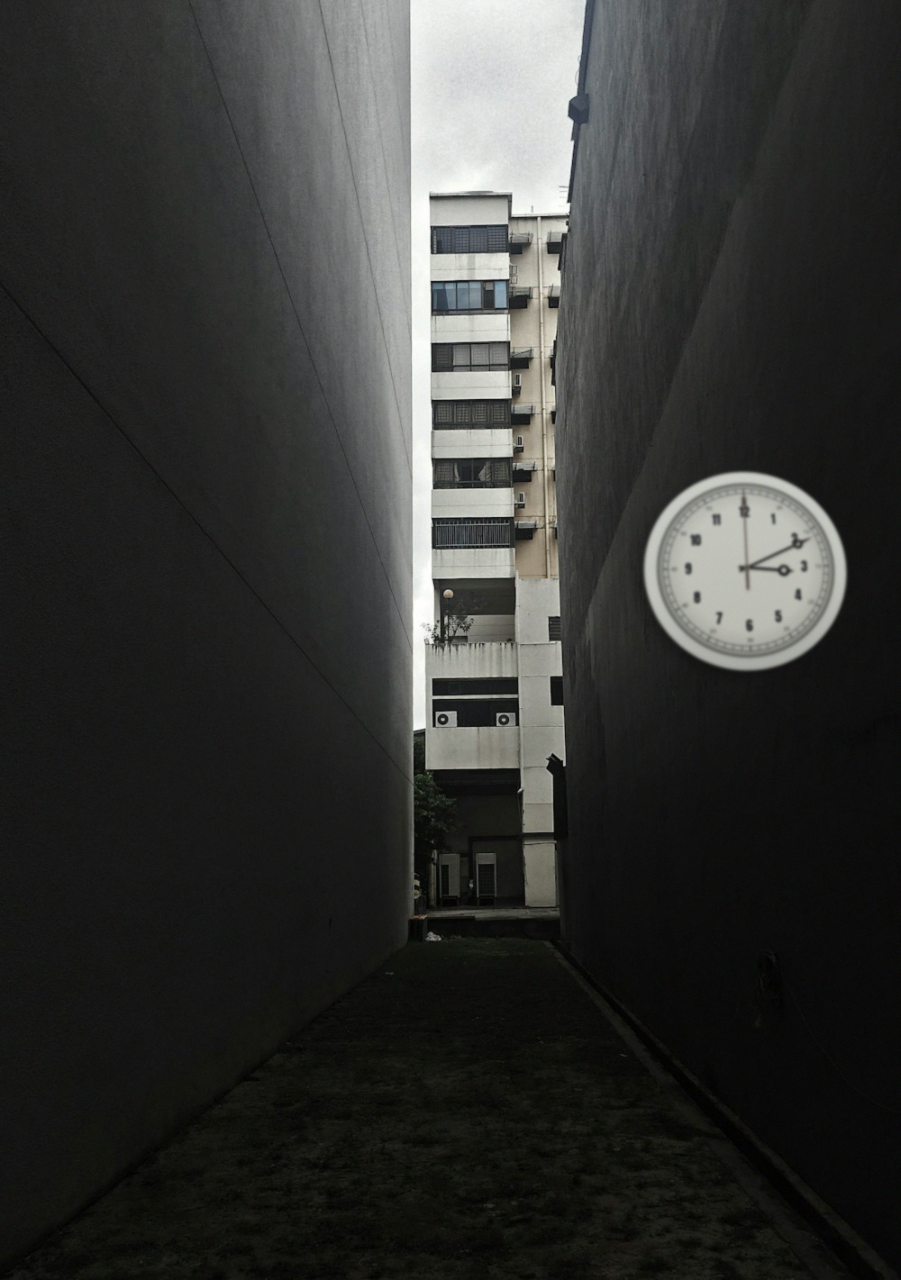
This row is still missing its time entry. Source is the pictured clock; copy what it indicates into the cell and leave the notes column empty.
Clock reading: 3:11:00
